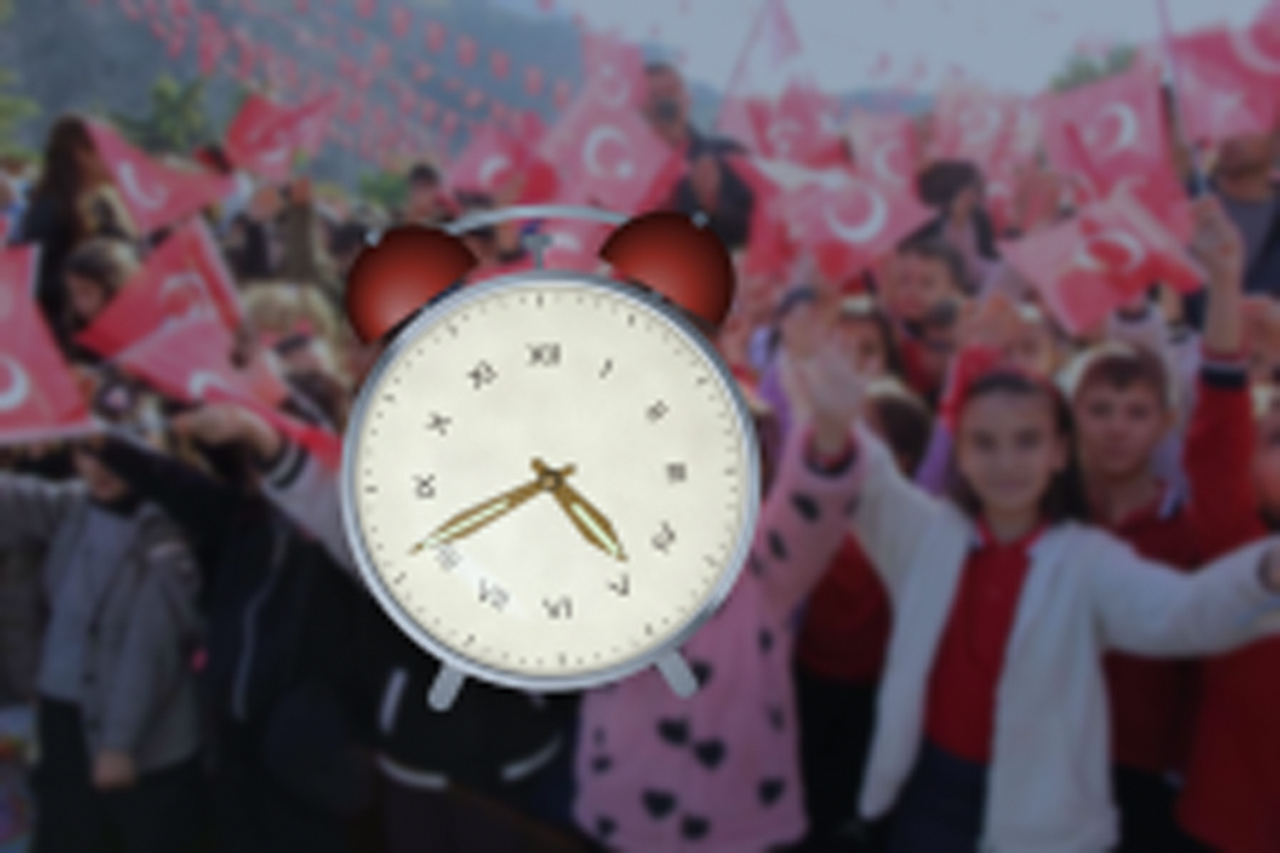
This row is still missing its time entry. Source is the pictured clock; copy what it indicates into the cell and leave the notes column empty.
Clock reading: 4:41
